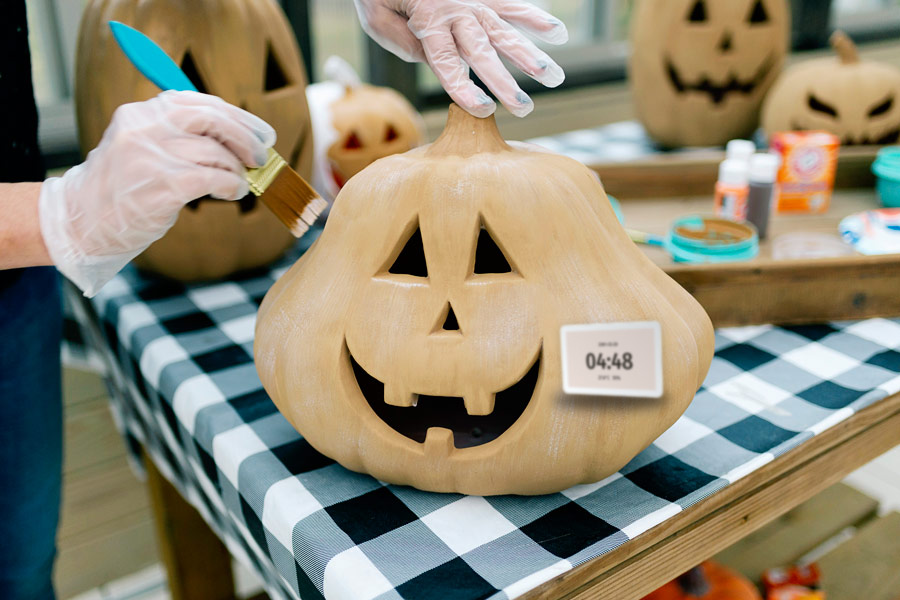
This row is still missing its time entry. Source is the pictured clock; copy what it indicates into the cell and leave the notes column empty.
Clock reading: 4:48
